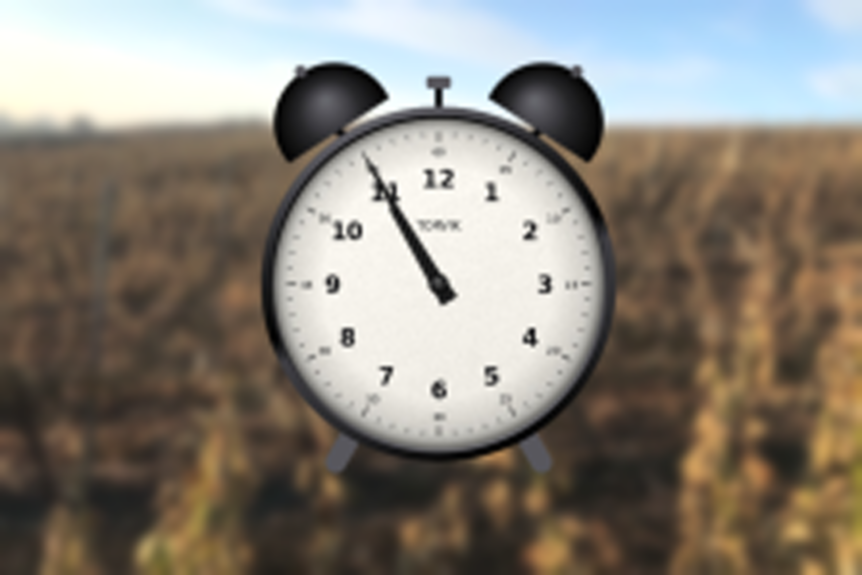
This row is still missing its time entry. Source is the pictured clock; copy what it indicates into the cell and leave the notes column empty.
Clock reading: 10:55
